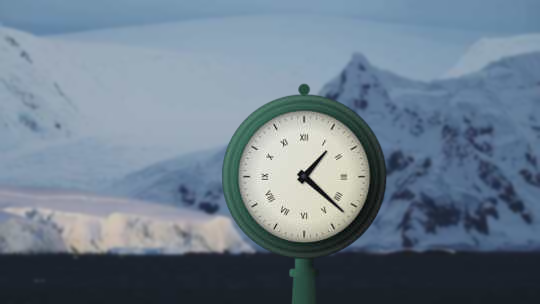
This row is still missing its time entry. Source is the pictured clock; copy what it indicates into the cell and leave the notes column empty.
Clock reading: 1:22
